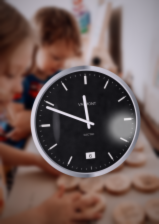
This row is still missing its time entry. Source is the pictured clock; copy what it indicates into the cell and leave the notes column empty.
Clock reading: 11:49
